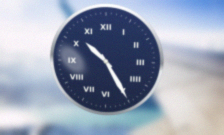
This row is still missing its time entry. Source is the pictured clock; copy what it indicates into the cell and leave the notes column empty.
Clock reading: 10:25
